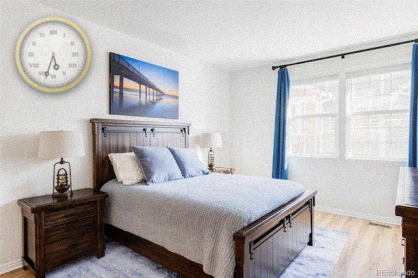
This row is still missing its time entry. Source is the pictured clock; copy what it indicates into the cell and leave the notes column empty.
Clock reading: 5:33
